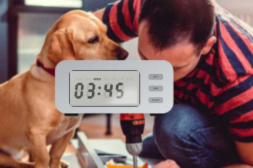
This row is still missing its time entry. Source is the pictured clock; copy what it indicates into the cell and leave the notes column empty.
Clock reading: 3:45
